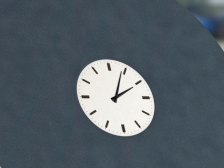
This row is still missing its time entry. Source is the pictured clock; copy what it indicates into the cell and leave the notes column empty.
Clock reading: 2:04
